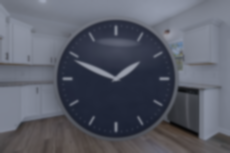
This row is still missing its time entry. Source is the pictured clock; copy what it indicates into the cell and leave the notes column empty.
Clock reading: 1:49
